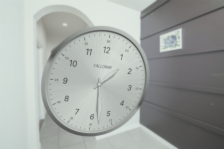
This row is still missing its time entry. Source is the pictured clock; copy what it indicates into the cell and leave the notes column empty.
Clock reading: 1:28
